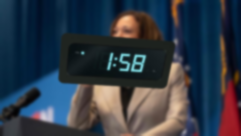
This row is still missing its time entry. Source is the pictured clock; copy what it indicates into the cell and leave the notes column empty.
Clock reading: 1:58
